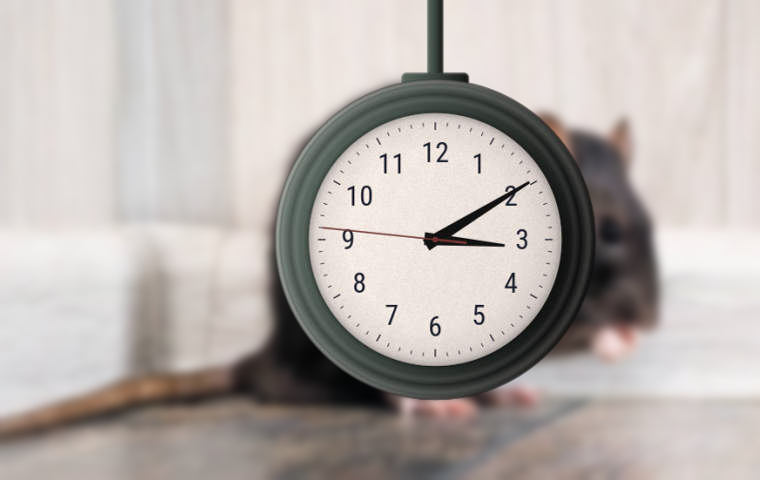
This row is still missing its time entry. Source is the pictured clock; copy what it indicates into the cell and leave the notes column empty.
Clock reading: 3:09:46
